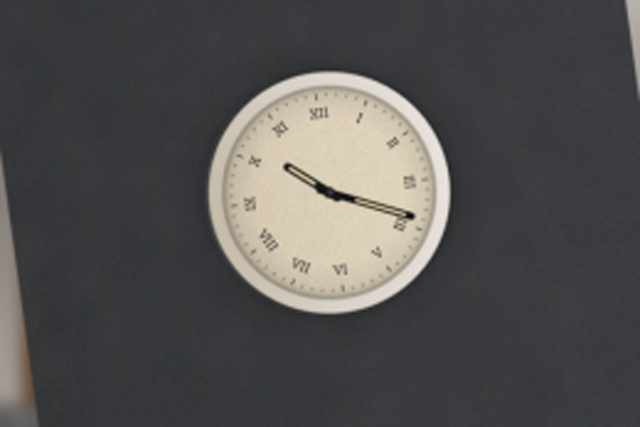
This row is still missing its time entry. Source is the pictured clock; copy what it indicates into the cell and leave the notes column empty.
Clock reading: 10:19
